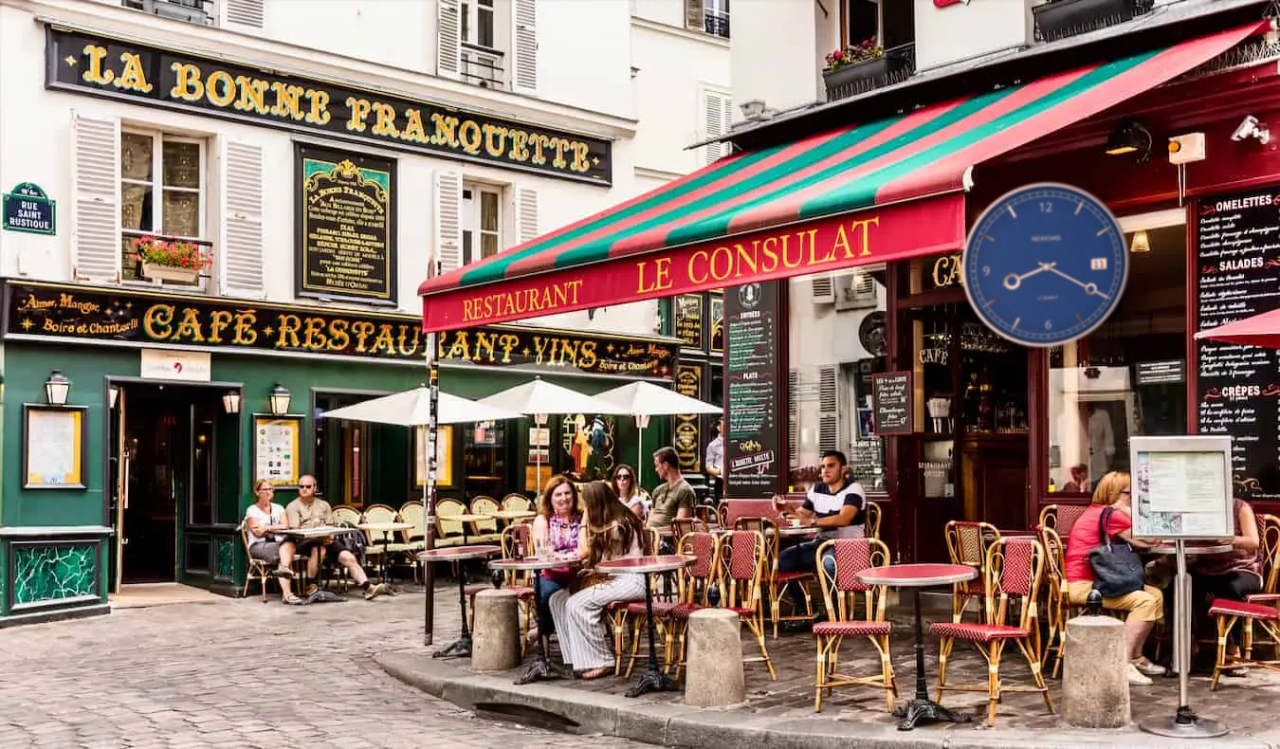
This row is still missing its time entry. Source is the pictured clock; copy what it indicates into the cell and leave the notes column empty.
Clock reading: 8:20
